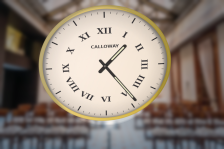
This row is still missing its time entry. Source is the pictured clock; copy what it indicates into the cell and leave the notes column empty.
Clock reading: 1:24
